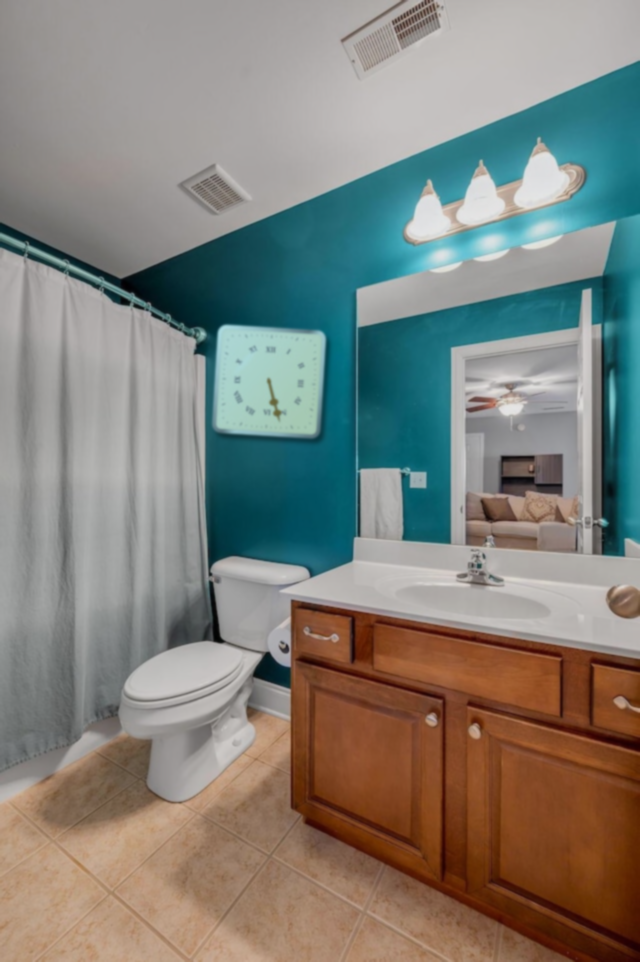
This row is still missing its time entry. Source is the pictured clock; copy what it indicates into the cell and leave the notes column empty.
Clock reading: 5:27
